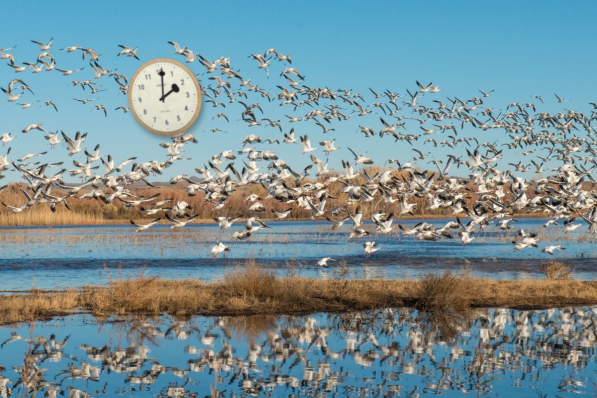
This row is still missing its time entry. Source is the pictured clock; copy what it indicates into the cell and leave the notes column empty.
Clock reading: 2:01
